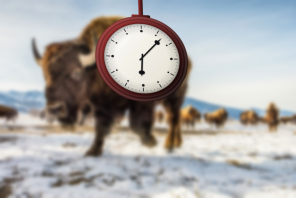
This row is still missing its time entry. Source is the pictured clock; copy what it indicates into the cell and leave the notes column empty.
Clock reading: 6:07
